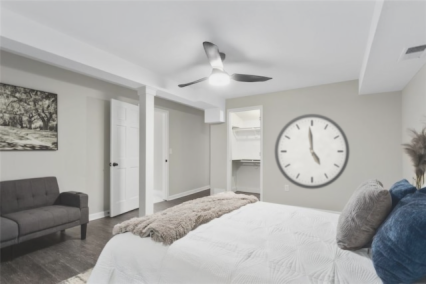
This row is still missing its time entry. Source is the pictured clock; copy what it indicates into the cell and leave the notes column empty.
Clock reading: 4:59
